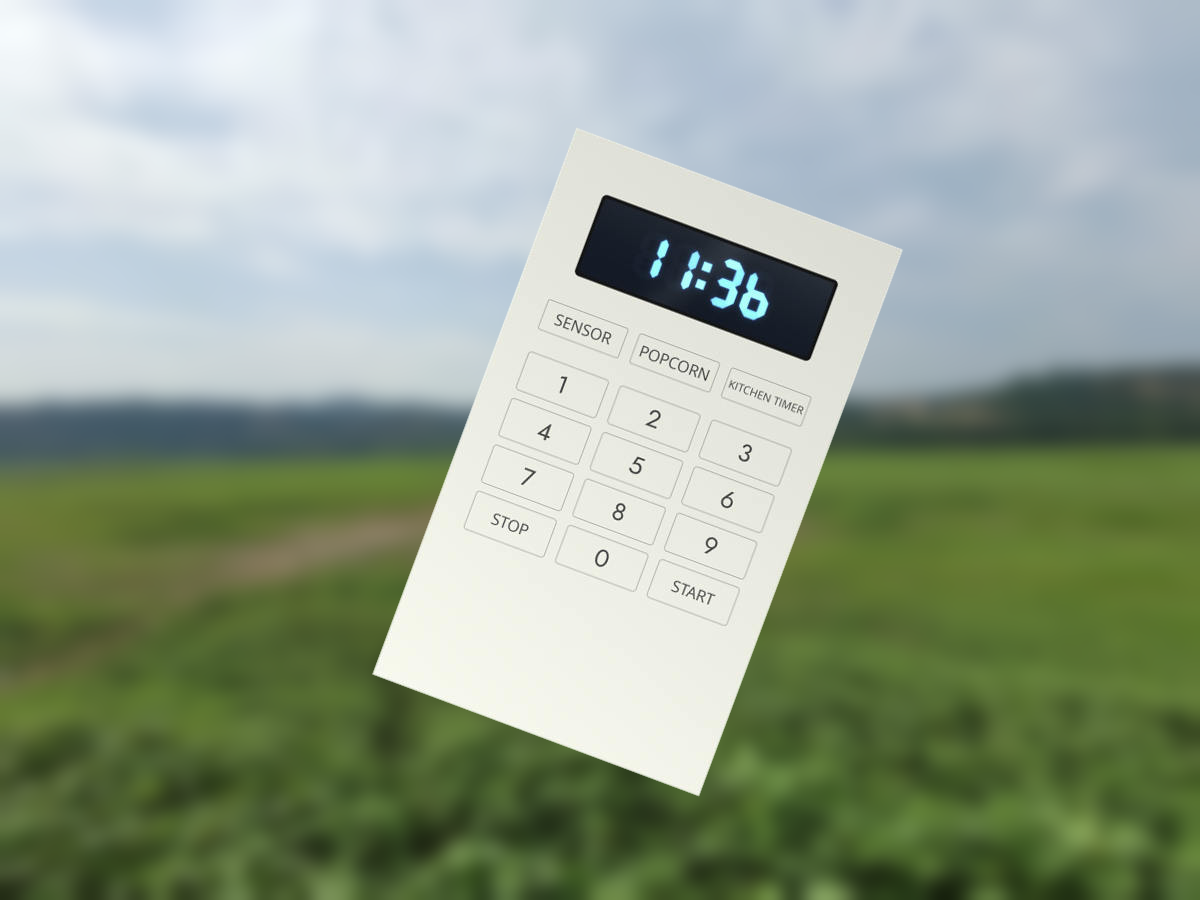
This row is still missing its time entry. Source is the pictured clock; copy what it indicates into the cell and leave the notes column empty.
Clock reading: 11:36
